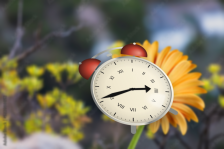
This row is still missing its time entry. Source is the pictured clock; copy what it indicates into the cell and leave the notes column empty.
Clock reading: 3:46
